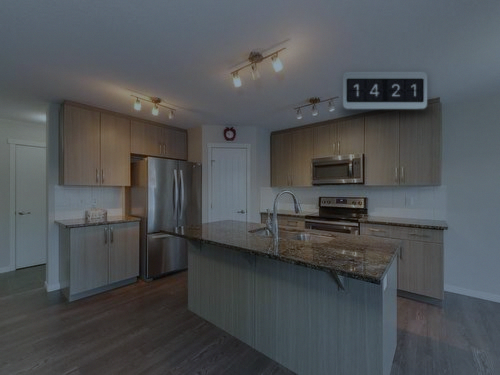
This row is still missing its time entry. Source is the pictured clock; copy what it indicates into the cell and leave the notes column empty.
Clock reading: 14:21
